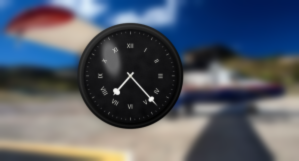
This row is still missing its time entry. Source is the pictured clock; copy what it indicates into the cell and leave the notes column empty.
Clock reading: 7:23
